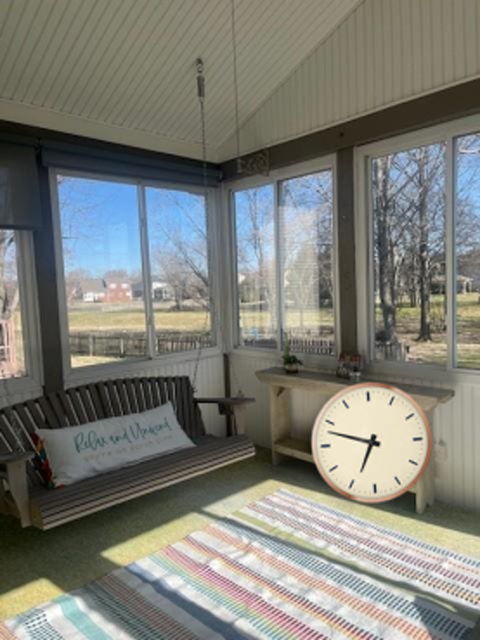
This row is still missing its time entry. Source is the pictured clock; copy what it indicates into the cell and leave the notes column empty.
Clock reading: 6:48
